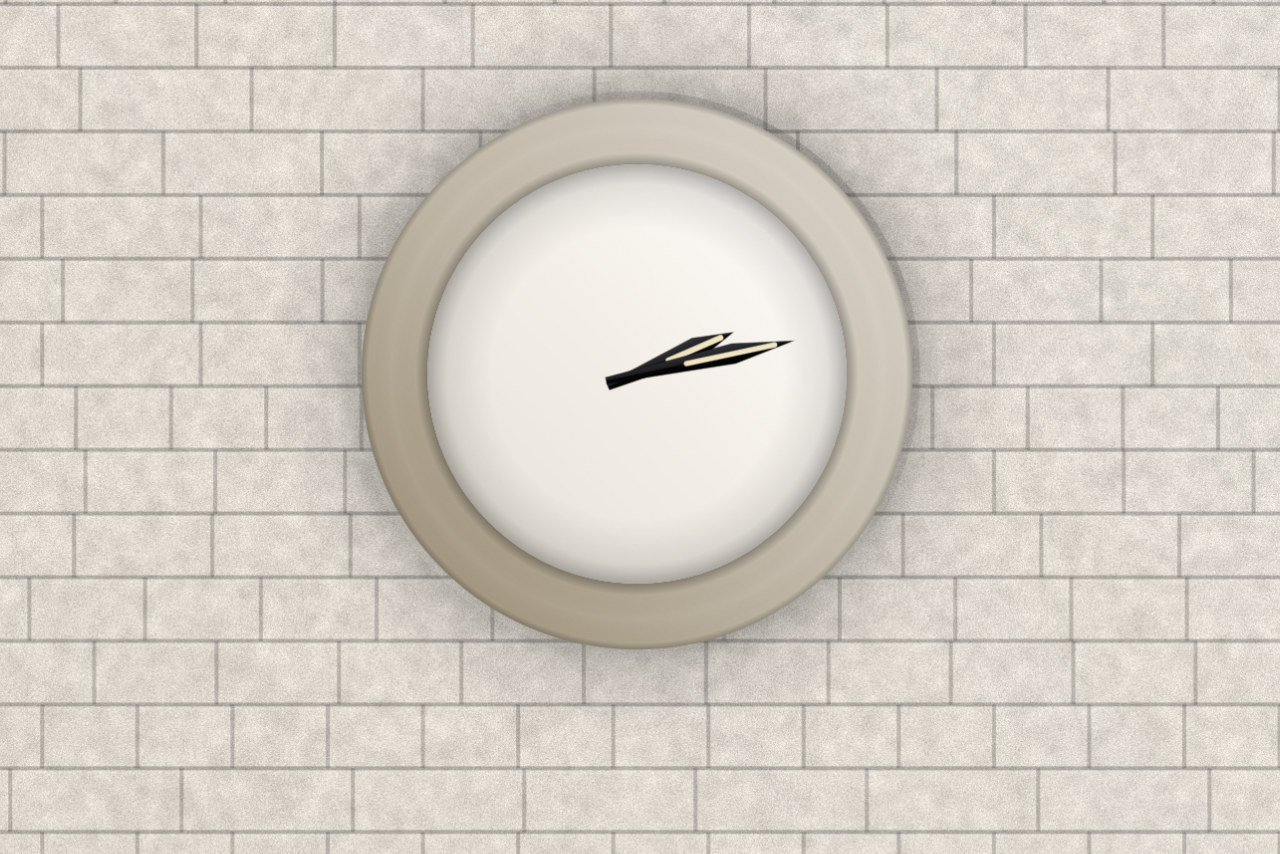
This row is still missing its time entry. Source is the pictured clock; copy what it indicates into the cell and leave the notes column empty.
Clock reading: 2:13
